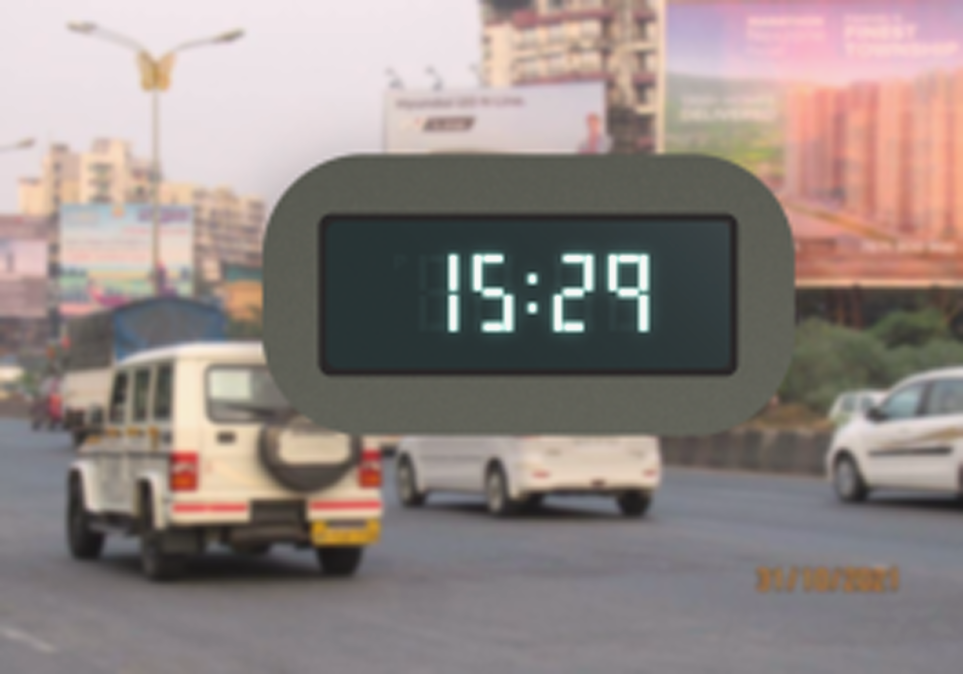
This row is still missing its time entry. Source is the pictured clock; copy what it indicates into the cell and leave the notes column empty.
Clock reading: 15:29
